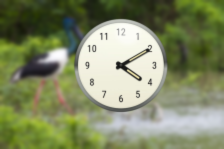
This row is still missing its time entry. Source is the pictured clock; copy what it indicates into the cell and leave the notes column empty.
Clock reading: 4:10
